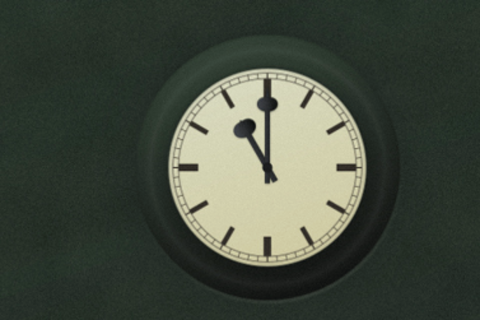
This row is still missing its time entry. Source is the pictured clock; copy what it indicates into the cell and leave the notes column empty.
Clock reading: 11:00
